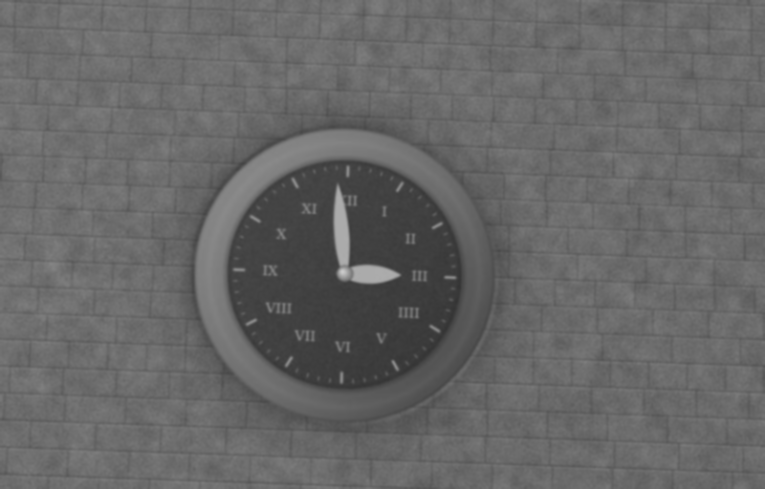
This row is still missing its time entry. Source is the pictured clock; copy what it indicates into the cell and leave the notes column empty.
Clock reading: 2:59
